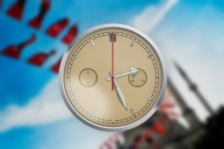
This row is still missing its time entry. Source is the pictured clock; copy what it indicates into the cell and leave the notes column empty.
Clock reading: 2:26
